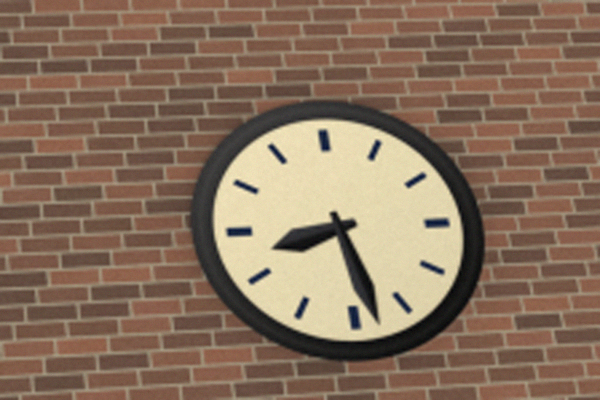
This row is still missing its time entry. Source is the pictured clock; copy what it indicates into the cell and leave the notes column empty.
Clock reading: 8:28
